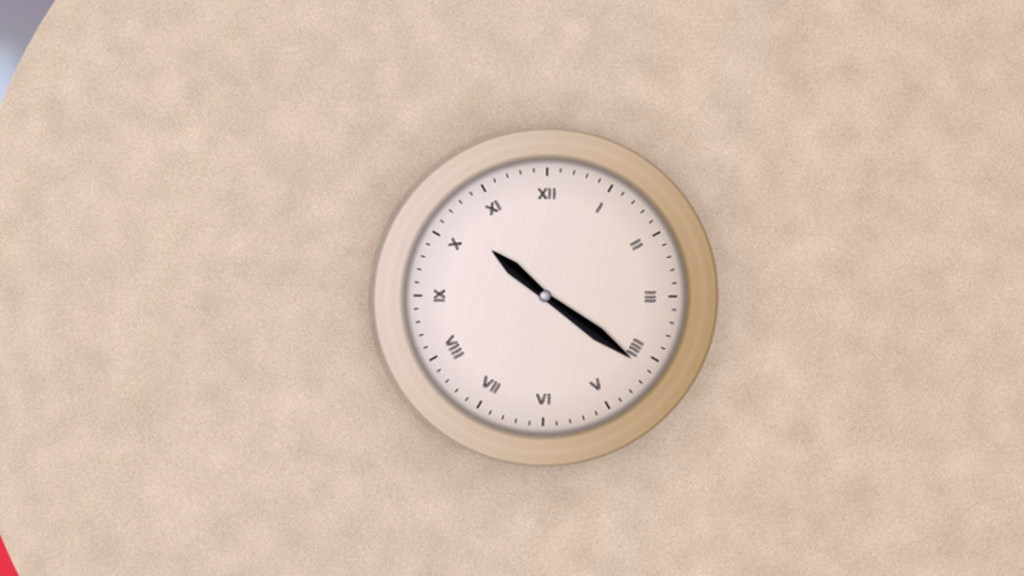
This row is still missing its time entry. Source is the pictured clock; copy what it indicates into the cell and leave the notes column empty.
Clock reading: 10:21
